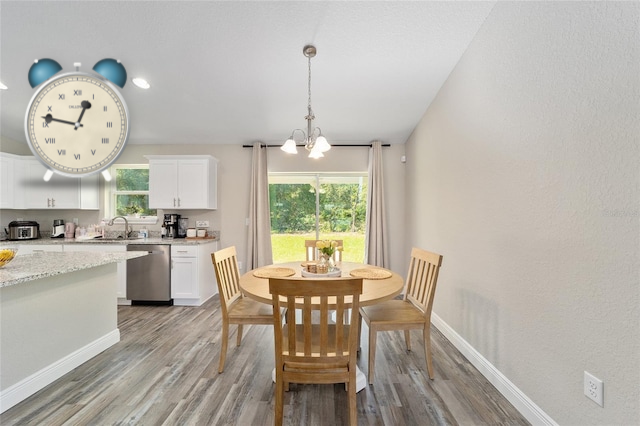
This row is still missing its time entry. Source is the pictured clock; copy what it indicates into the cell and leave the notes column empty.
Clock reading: 12:47
